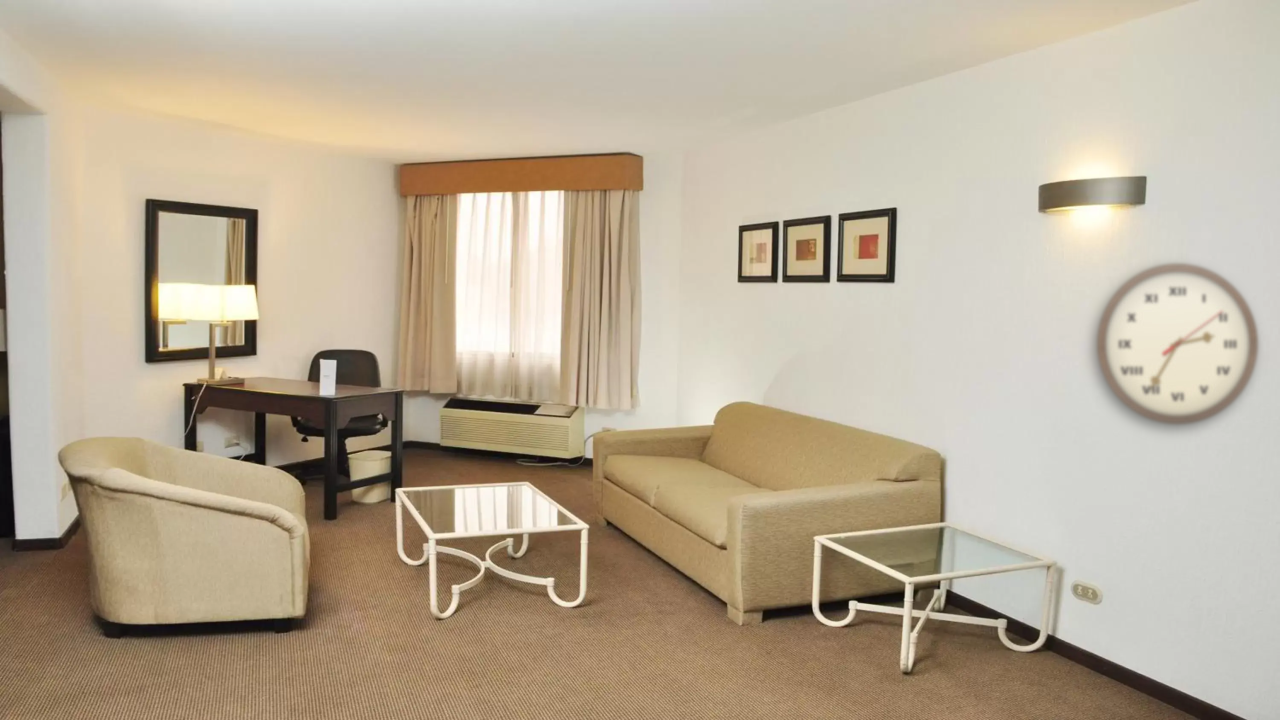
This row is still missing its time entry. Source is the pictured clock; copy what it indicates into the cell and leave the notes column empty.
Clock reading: 2:35:09
